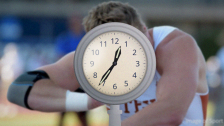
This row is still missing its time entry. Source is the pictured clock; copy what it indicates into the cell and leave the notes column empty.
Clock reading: 12:36
